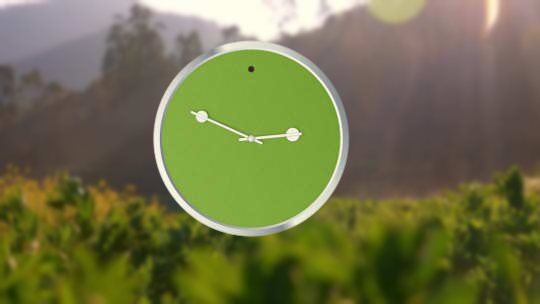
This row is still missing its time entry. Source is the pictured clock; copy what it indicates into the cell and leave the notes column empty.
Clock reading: 2:49
